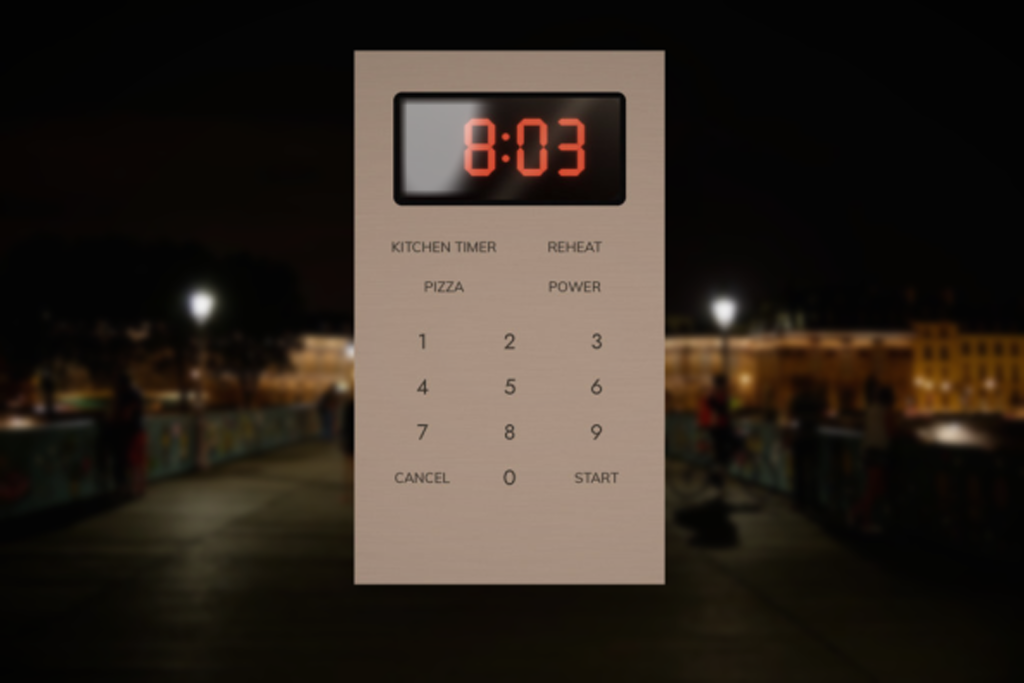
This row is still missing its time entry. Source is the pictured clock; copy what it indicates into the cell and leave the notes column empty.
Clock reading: 8:03
